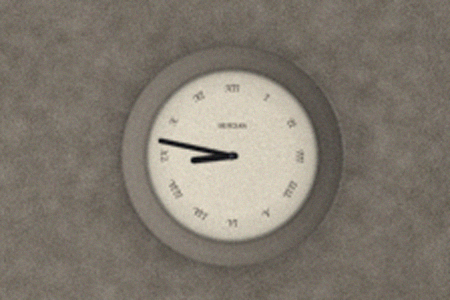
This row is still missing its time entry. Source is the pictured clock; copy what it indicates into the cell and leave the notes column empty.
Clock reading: 8:47
